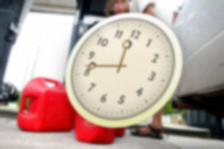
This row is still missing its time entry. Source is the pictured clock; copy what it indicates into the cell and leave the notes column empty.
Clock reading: 11:42
